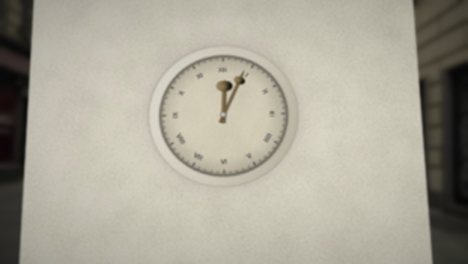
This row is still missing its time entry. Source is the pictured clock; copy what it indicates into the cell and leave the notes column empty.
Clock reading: 12:04
